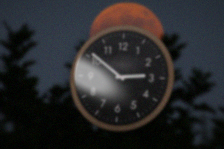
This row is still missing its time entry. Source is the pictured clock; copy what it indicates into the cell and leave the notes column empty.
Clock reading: 2:51
